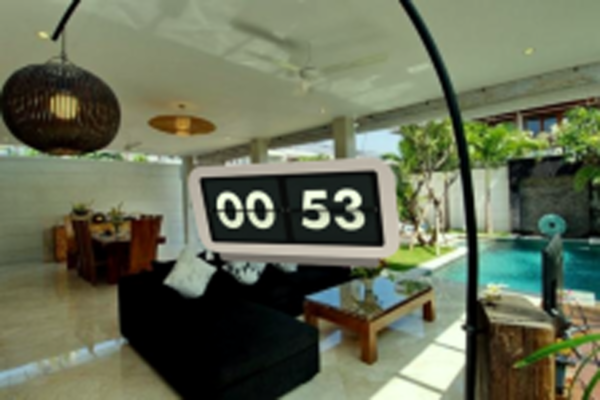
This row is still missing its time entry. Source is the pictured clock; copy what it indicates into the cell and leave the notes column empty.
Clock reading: 0:53
